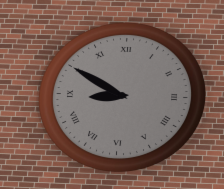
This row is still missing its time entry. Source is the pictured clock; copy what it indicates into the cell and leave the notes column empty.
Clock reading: 8:50
